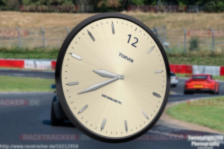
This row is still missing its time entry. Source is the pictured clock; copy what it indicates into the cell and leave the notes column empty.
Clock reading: 8:38
